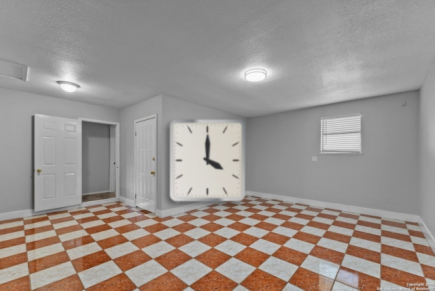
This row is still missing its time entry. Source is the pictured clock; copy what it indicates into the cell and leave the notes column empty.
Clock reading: 4:00
